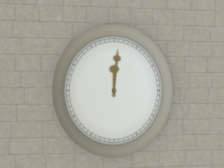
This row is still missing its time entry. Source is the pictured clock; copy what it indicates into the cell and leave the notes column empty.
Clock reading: 12:01
